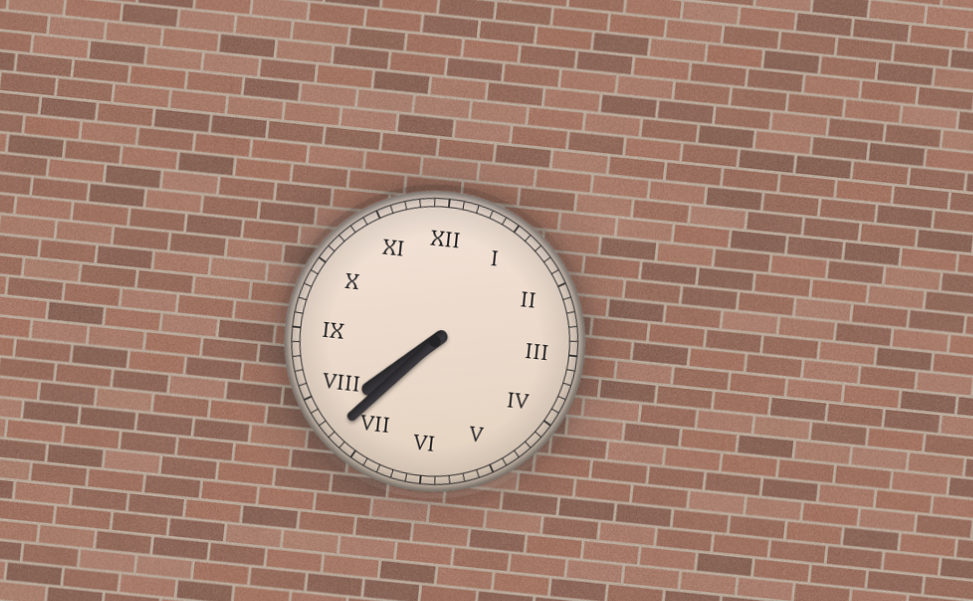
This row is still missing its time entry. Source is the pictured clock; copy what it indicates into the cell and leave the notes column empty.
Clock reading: 7:37
